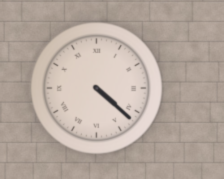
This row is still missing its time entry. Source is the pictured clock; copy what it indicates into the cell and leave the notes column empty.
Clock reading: 4:22
